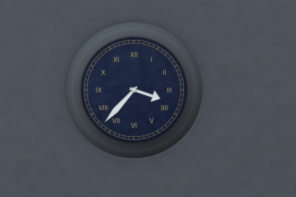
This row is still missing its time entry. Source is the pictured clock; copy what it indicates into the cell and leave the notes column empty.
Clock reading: 3:37
